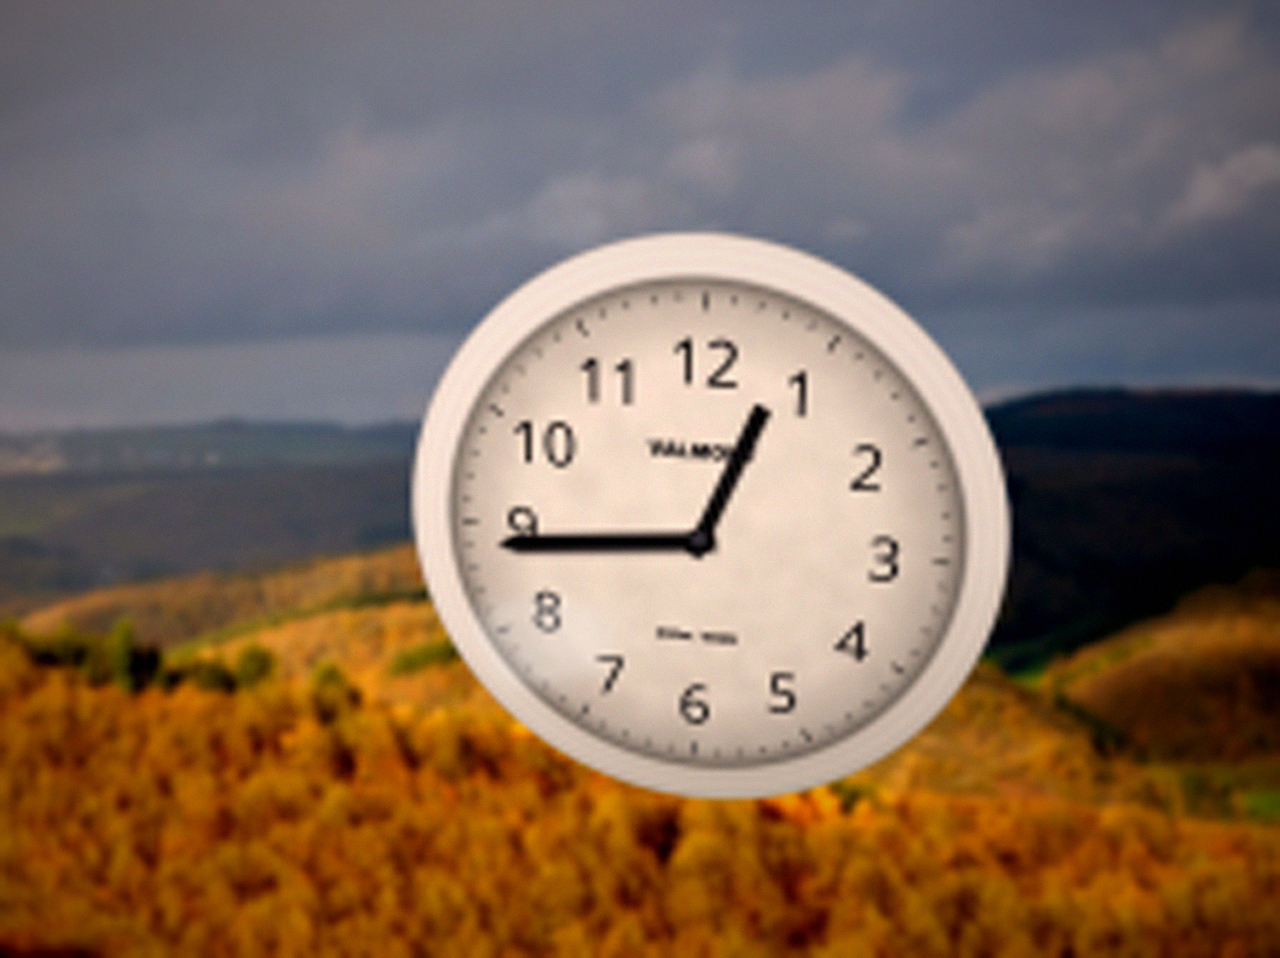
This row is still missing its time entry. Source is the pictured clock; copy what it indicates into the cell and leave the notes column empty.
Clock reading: 12:44
